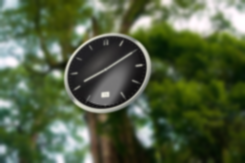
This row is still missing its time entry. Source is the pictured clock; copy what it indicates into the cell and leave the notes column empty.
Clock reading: 8:10
